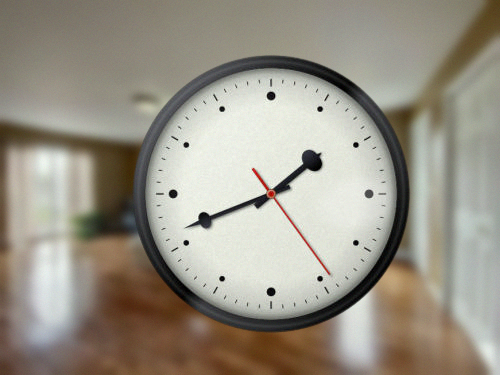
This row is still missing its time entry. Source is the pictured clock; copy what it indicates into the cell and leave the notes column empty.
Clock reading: 1:41:24
